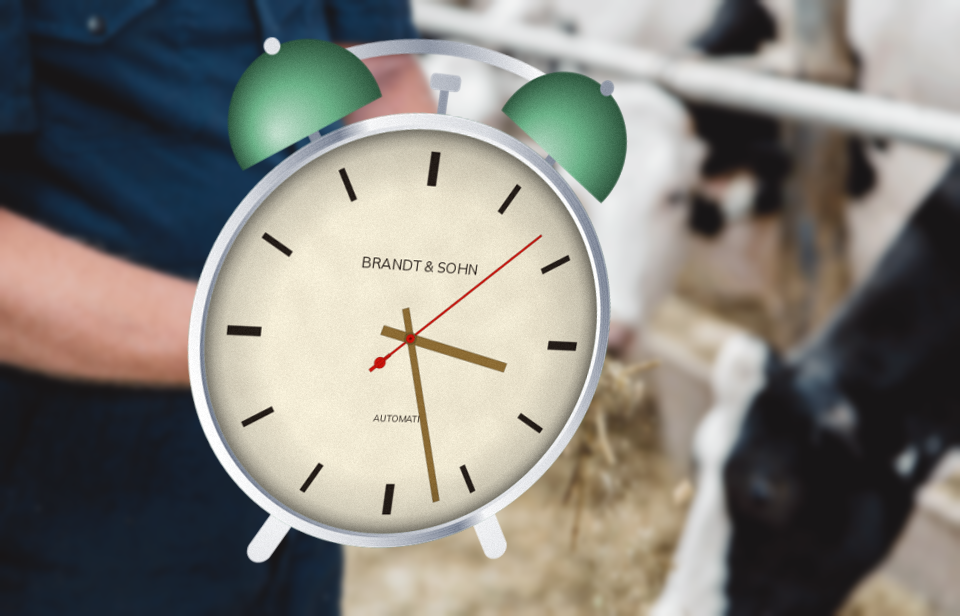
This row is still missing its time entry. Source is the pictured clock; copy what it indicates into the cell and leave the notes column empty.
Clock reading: 3:27:08
